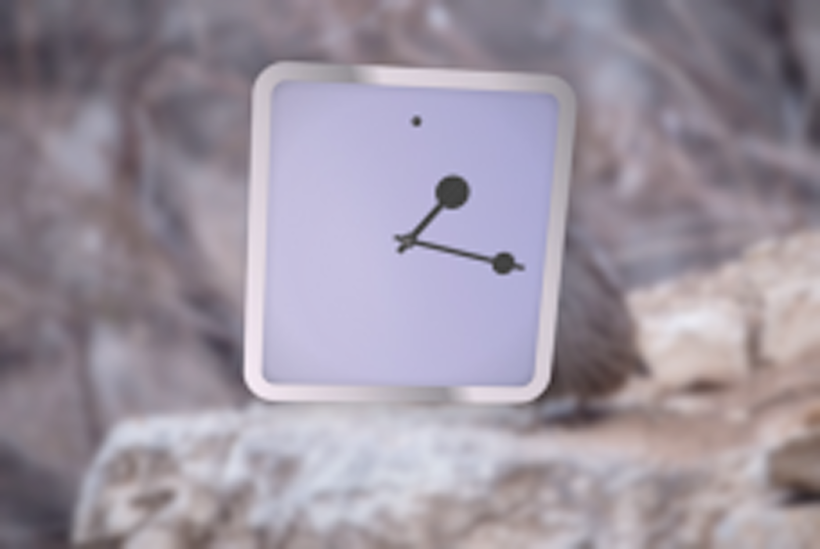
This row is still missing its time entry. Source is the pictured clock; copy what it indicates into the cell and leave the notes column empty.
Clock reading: 1:17
